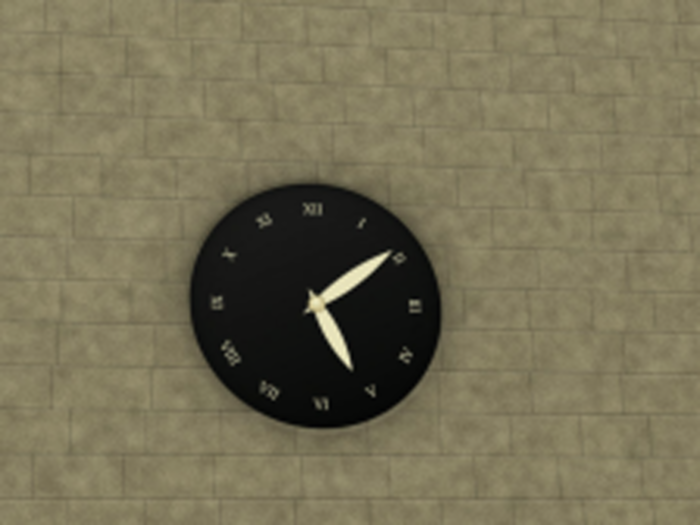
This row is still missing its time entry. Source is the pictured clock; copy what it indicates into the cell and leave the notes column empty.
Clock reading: 5:09
